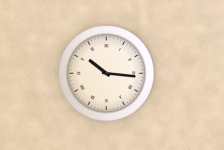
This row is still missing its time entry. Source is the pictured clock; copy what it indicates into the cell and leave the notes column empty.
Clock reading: 10:16
